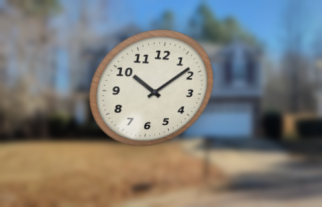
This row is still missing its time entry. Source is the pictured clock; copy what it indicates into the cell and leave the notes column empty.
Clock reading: 10:08
